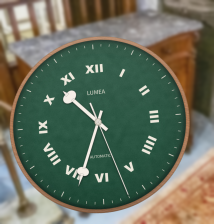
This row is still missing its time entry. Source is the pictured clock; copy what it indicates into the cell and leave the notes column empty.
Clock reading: 10:33:27
